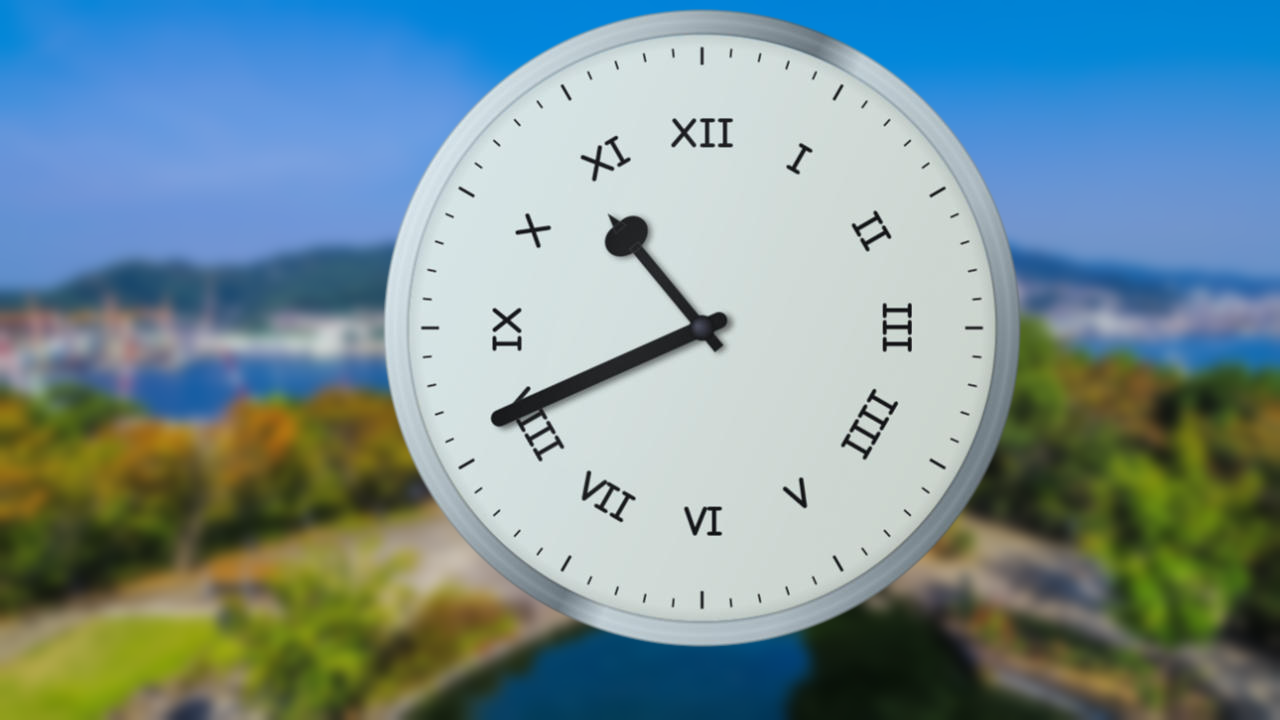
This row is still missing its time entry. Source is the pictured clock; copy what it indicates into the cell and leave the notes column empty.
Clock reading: 10:41
